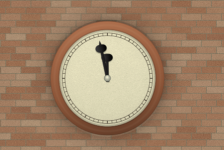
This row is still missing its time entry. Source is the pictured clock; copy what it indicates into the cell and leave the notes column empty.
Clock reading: 11:58
